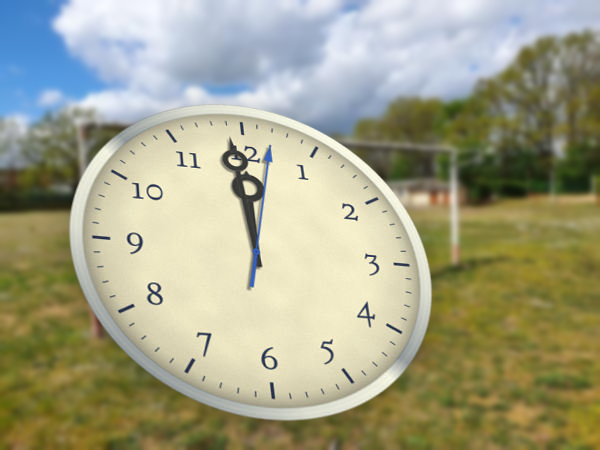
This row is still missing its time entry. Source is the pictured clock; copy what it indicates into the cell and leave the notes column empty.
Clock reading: 11:59:02
